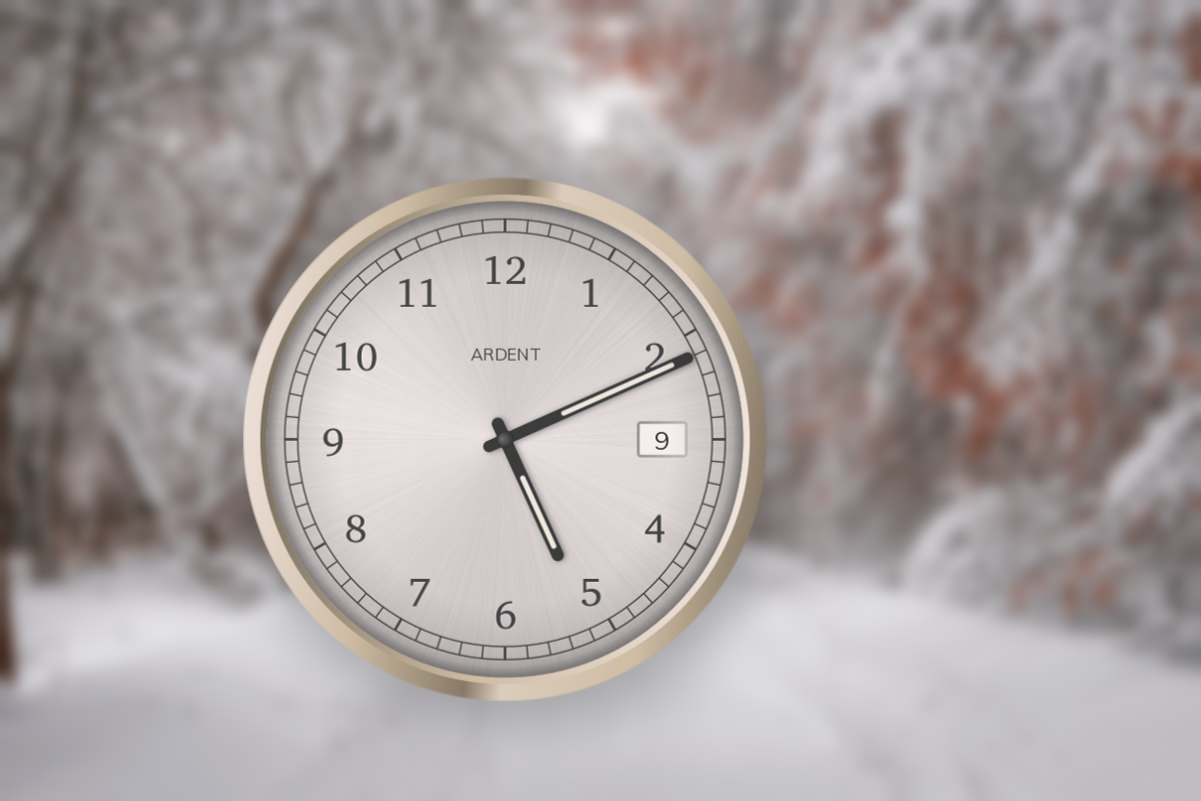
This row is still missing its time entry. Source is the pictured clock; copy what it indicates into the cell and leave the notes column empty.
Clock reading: 5:11
